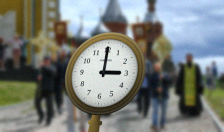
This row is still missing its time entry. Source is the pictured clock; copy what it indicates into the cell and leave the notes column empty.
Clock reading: 3:00
